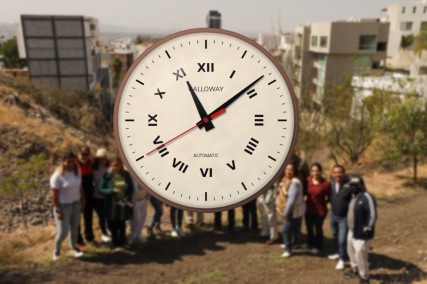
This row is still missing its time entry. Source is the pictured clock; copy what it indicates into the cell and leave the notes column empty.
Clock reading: 11:08:40
